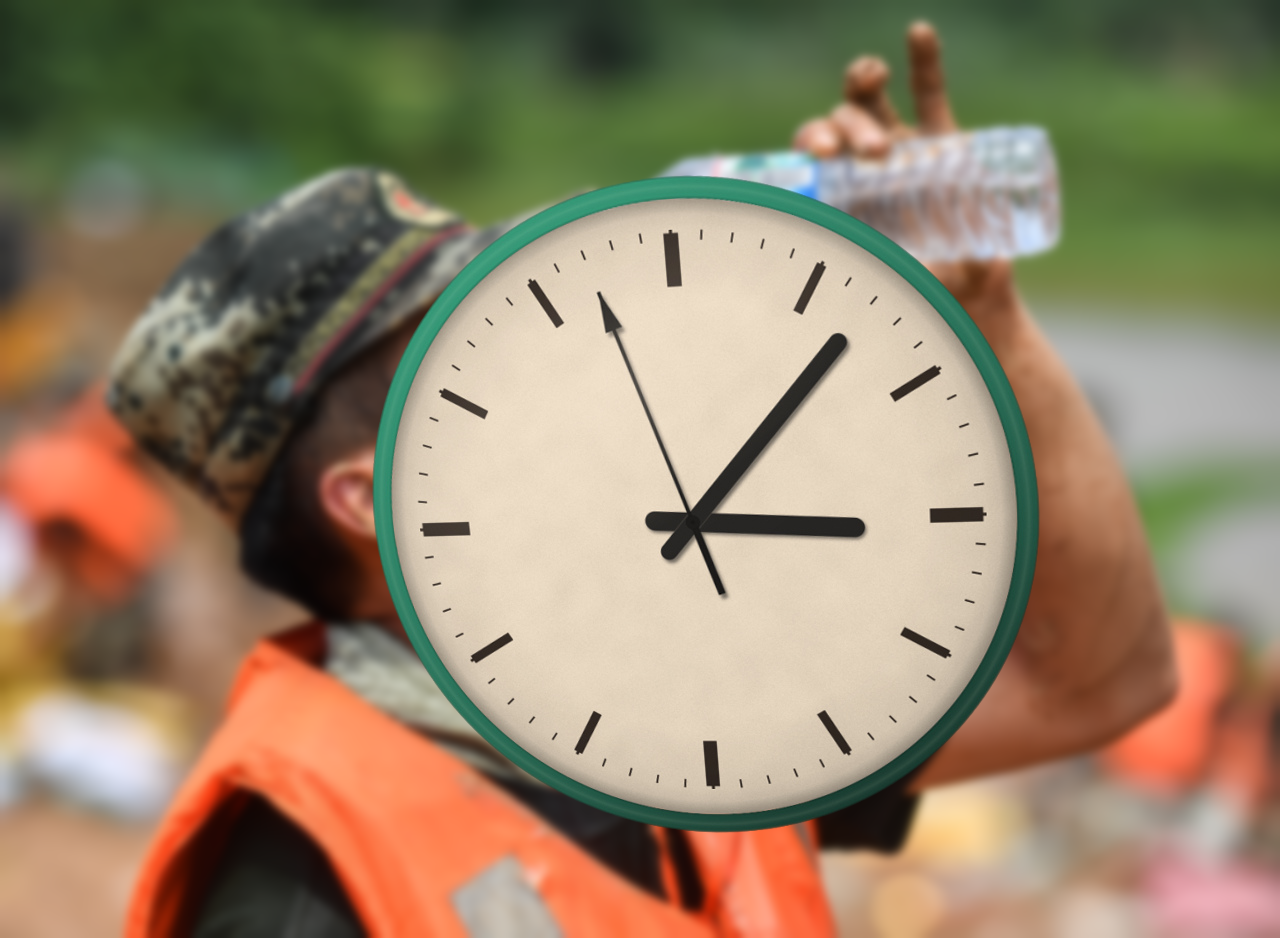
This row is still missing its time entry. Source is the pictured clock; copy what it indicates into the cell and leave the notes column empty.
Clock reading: 3:06:57
